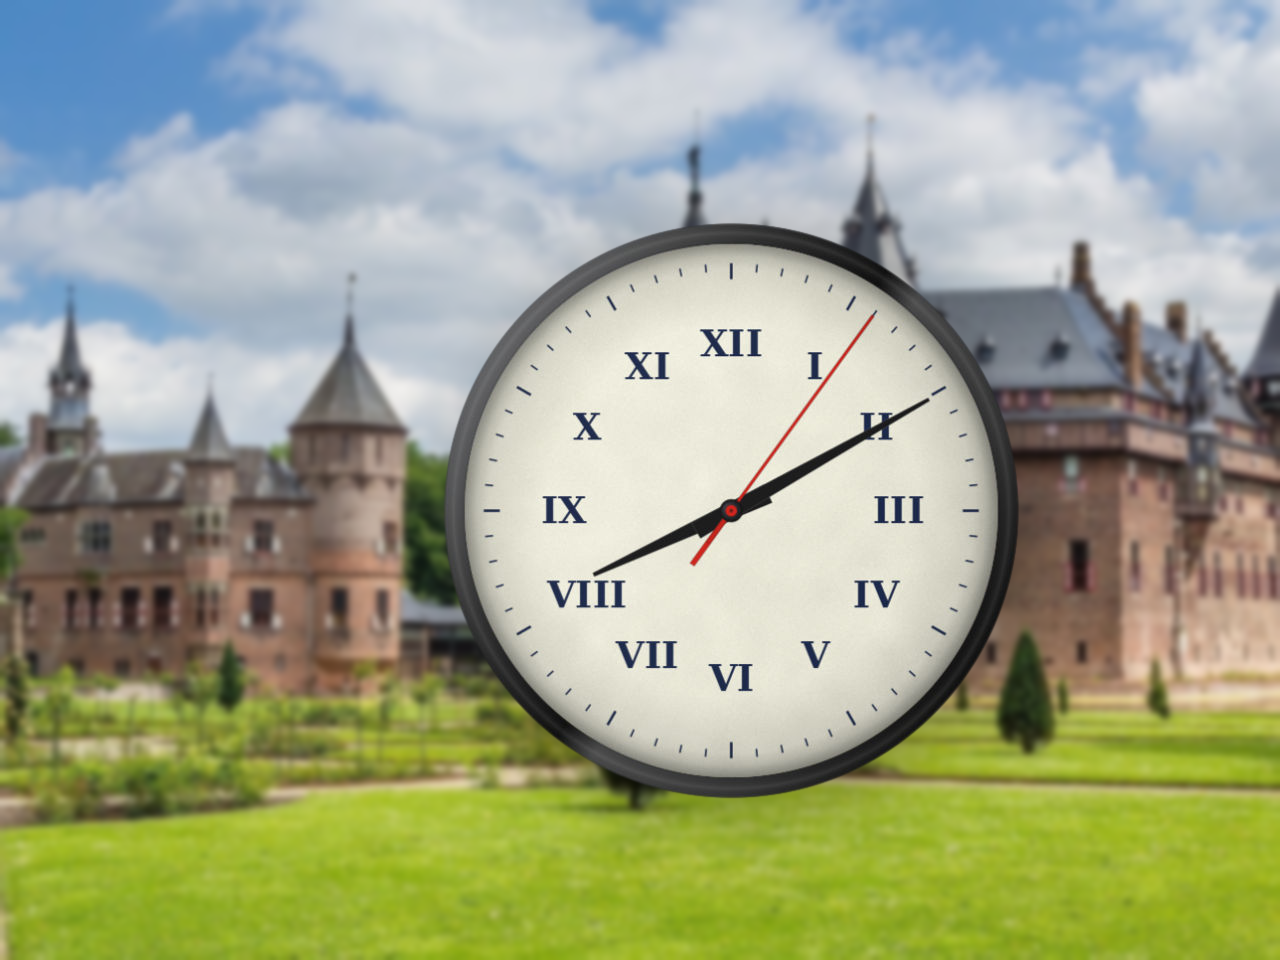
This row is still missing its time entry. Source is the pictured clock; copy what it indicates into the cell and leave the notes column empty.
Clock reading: 8:10:06
